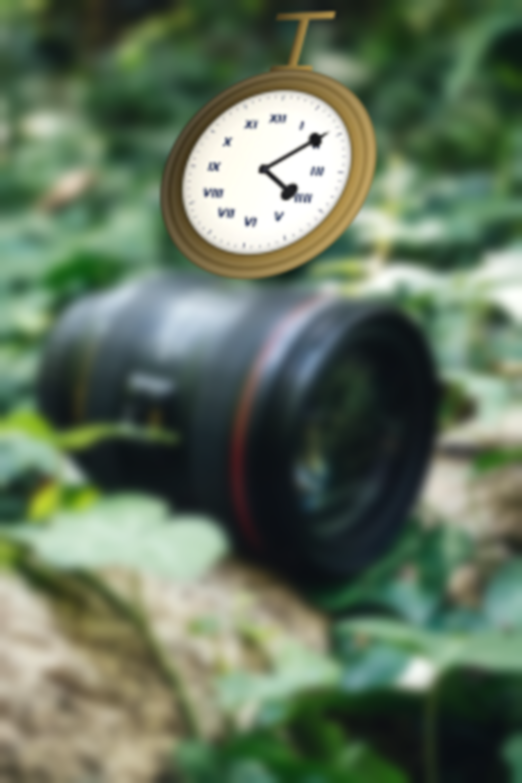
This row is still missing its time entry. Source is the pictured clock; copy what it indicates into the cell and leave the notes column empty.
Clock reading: 4:09
